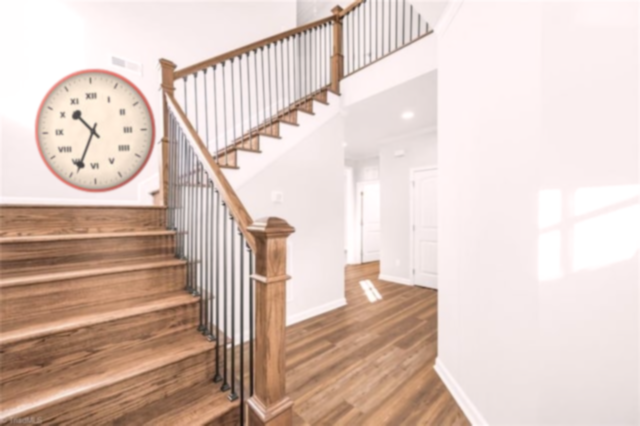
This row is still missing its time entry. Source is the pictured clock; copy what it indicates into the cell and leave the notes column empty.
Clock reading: 10:34
